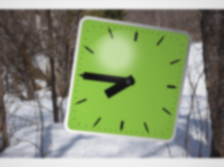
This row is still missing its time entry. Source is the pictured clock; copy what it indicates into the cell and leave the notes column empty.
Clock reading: 7:45
